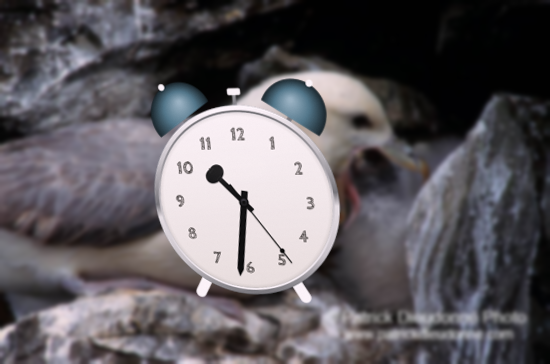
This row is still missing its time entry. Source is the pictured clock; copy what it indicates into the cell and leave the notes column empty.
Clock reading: 10:31:24
